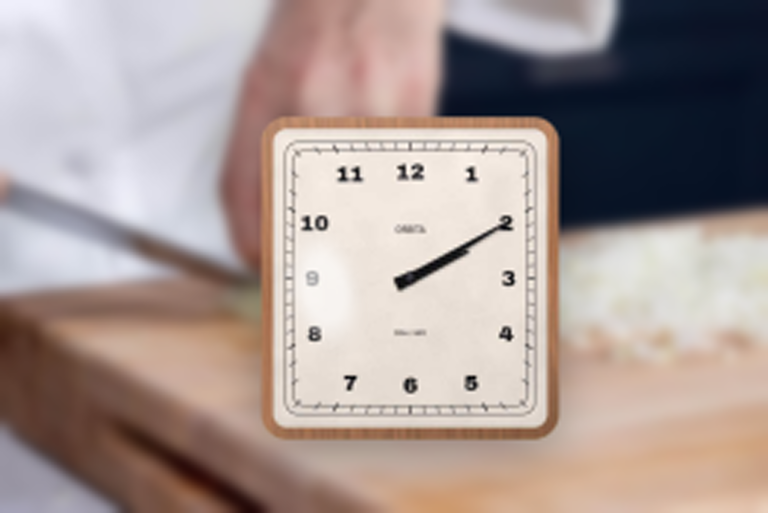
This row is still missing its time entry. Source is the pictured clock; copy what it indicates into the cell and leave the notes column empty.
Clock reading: 2:10
